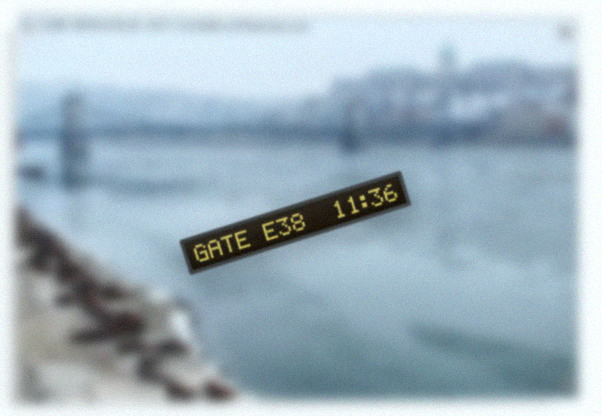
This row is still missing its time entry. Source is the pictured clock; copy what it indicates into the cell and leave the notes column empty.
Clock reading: 11:36
